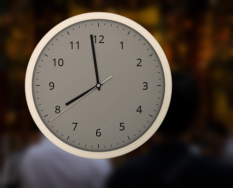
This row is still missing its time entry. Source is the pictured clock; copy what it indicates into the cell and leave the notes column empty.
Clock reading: 7:58:39
